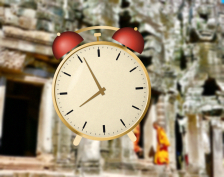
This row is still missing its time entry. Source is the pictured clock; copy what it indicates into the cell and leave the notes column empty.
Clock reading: 7:56
